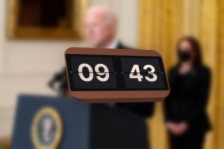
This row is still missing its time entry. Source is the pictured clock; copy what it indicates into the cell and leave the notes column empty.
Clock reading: 9:43
